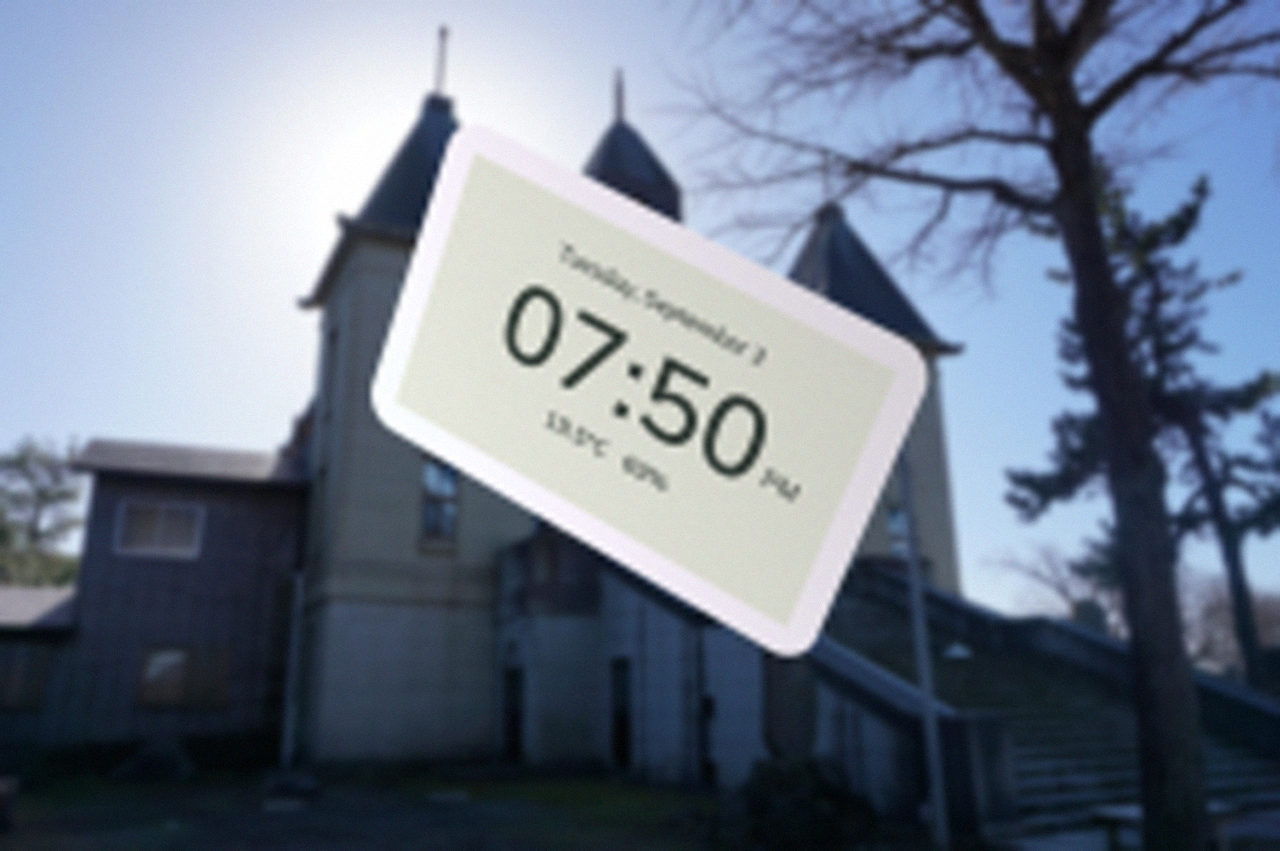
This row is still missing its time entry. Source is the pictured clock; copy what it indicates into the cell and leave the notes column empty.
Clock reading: 7:50
